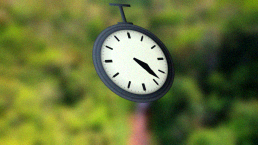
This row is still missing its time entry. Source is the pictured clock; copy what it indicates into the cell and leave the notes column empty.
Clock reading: 4:23
